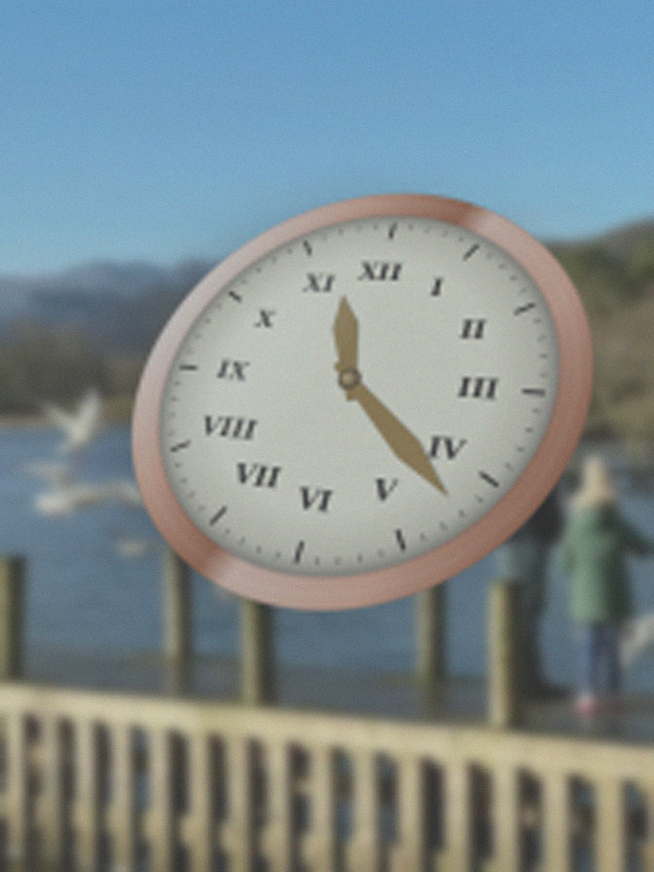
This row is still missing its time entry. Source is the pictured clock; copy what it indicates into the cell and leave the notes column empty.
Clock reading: 11:22
